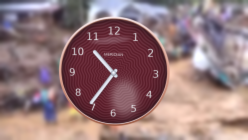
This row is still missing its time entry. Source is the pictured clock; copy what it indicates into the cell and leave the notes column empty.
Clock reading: 10:36
